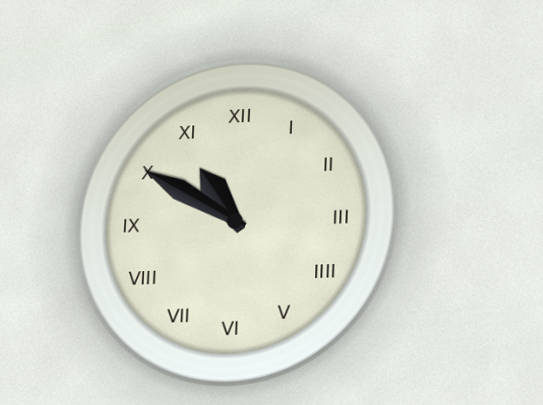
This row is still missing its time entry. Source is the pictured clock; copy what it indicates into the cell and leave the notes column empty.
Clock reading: 10:50
